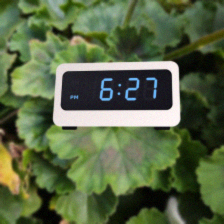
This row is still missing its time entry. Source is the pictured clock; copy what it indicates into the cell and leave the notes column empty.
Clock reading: 6:27
